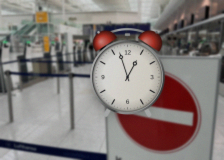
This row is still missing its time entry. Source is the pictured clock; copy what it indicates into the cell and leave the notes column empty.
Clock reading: 12:57
